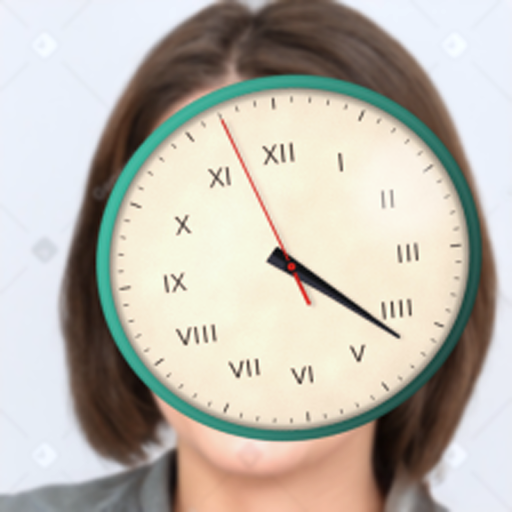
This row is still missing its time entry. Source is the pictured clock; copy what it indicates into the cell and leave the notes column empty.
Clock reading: 4:21:57
